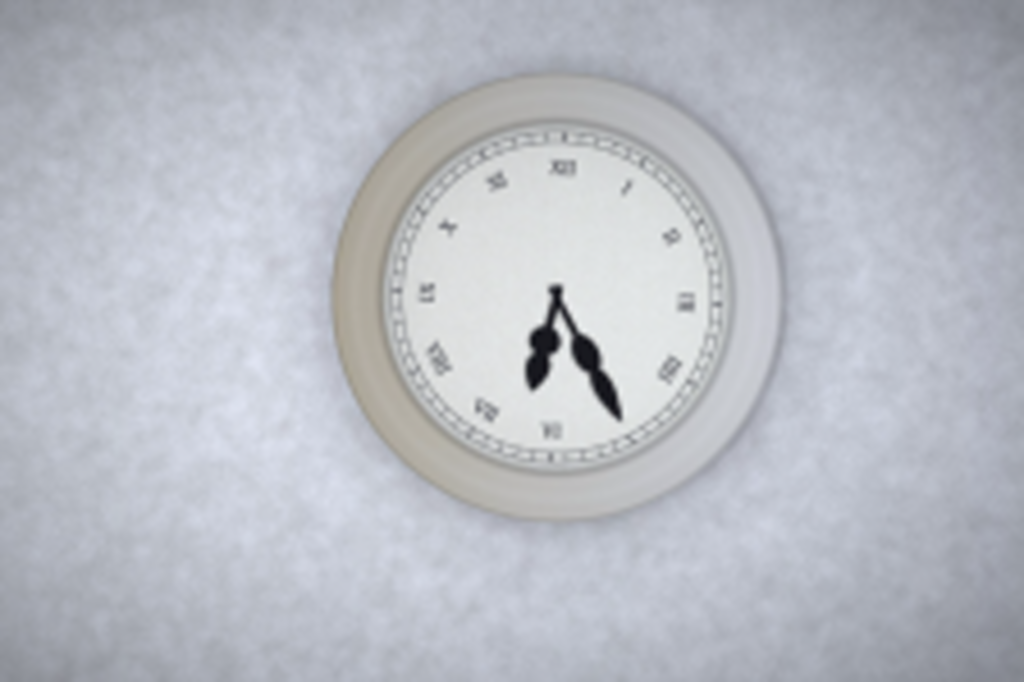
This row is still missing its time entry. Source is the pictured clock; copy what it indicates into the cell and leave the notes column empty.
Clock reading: 6:25
